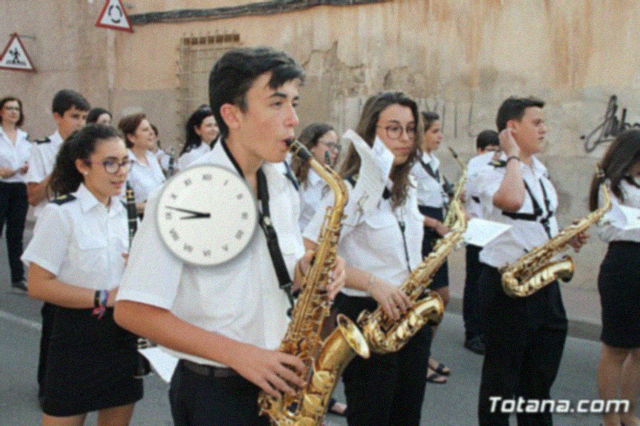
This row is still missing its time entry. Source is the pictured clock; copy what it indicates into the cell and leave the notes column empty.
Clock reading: 8:47
